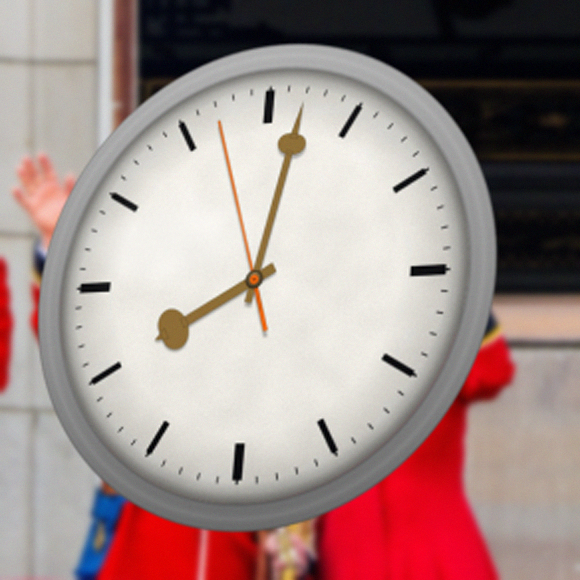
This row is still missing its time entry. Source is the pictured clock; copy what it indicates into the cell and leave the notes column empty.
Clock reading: 8:01:57
